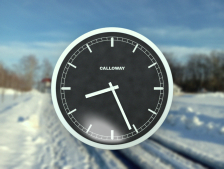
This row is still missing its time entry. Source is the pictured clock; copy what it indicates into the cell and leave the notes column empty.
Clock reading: 8:26
